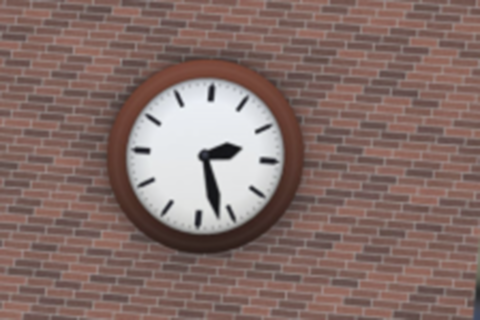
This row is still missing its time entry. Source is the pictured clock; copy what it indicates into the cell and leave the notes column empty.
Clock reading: 2:27
